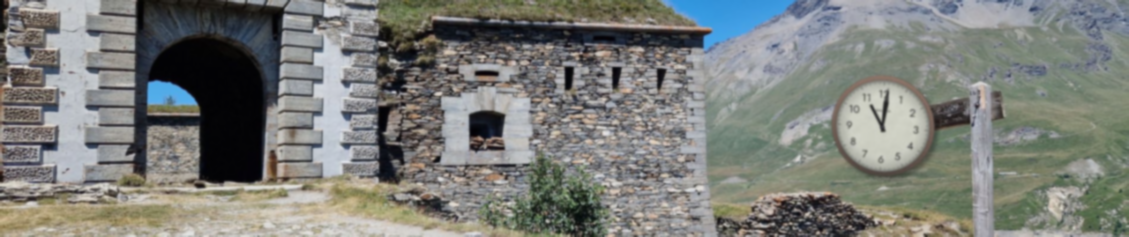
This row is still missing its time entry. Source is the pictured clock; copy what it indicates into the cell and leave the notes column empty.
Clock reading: 11:01
